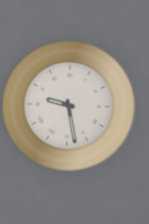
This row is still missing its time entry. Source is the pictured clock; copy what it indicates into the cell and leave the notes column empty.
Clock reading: 9:28
